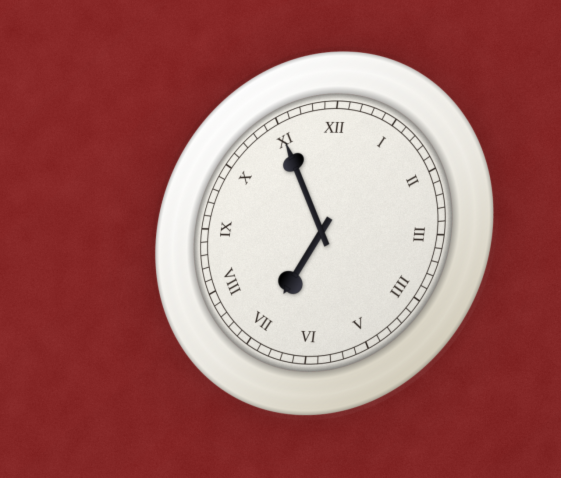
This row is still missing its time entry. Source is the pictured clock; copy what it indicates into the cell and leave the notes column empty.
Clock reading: 6:55
